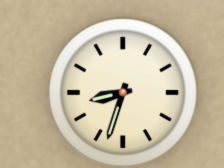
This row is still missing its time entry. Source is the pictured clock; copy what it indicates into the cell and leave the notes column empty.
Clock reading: 8:33
